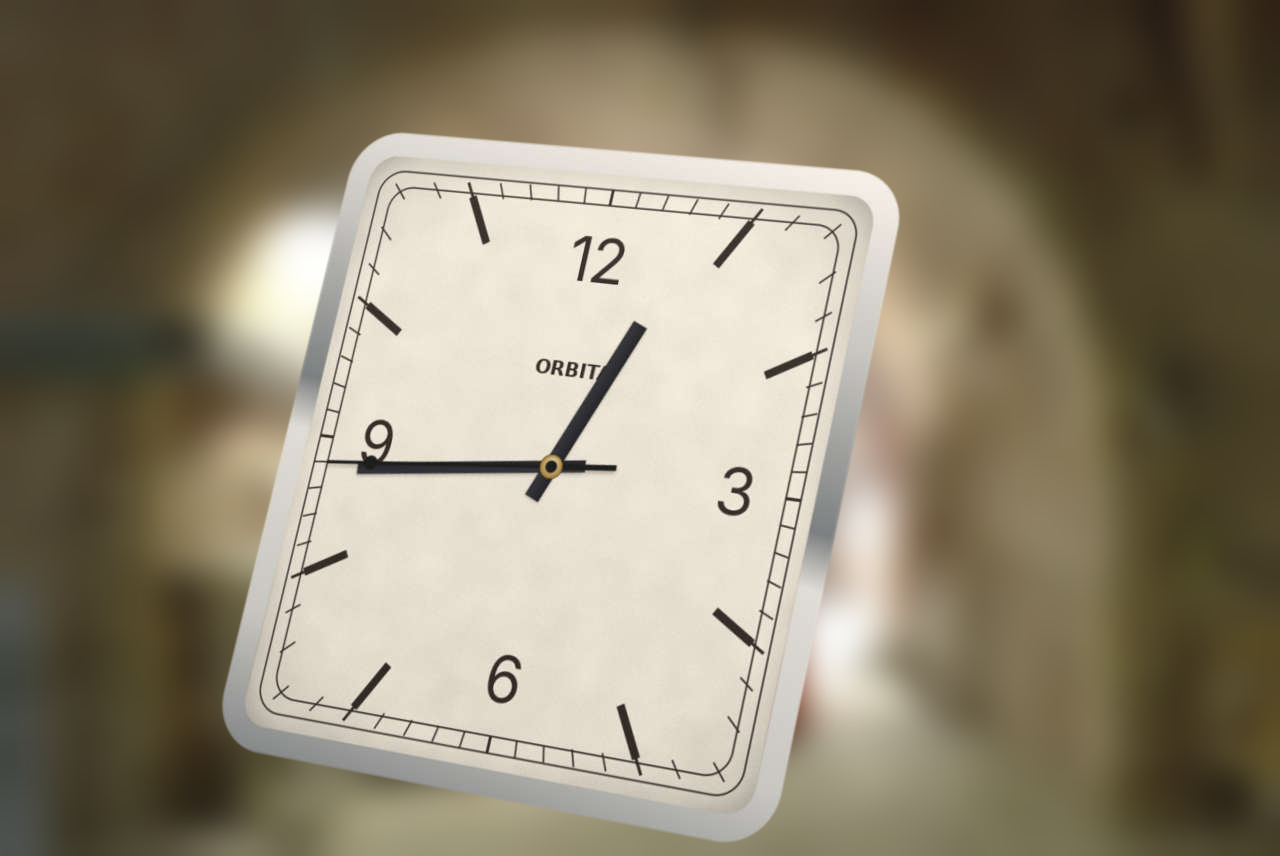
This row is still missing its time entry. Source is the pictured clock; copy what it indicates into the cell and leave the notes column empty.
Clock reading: 12:43:44
